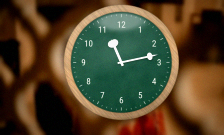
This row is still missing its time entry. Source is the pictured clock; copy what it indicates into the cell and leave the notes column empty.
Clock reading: 11:13
